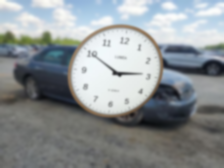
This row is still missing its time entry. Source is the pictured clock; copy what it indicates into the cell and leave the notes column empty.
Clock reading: 2:50
